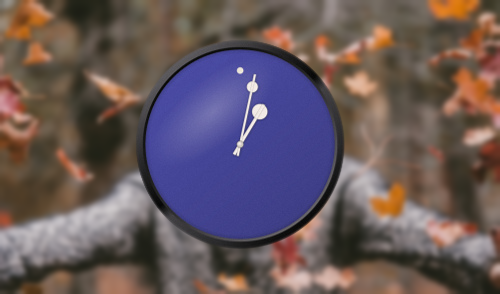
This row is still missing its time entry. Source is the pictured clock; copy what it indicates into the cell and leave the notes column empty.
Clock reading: 1:02
